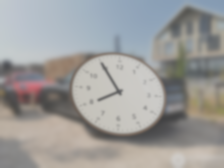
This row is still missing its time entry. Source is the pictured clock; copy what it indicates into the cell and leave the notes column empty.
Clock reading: 7:55
